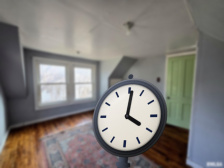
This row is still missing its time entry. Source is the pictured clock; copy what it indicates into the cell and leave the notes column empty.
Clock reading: 4:01
